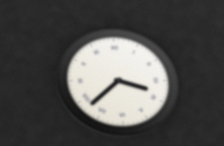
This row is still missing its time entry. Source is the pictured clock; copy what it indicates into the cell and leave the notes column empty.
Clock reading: 3:38
